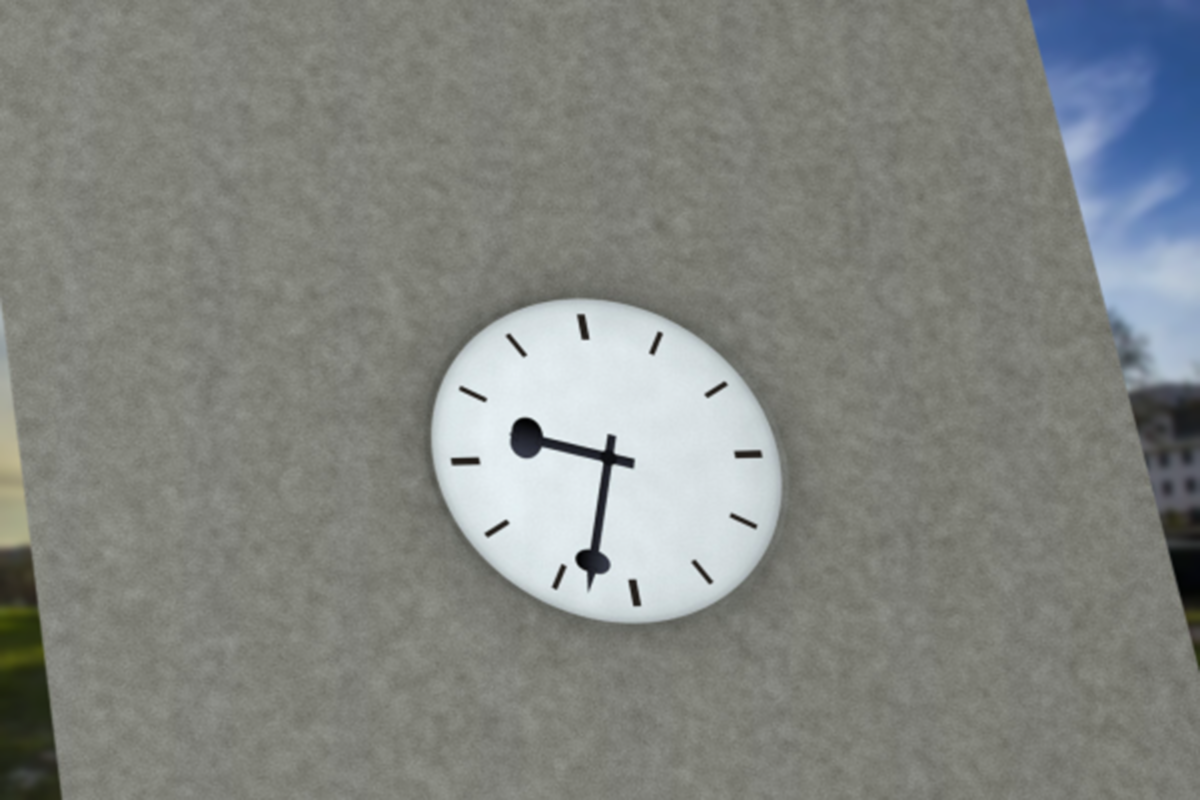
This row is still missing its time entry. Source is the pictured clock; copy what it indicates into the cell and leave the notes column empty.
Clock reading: 9:33
